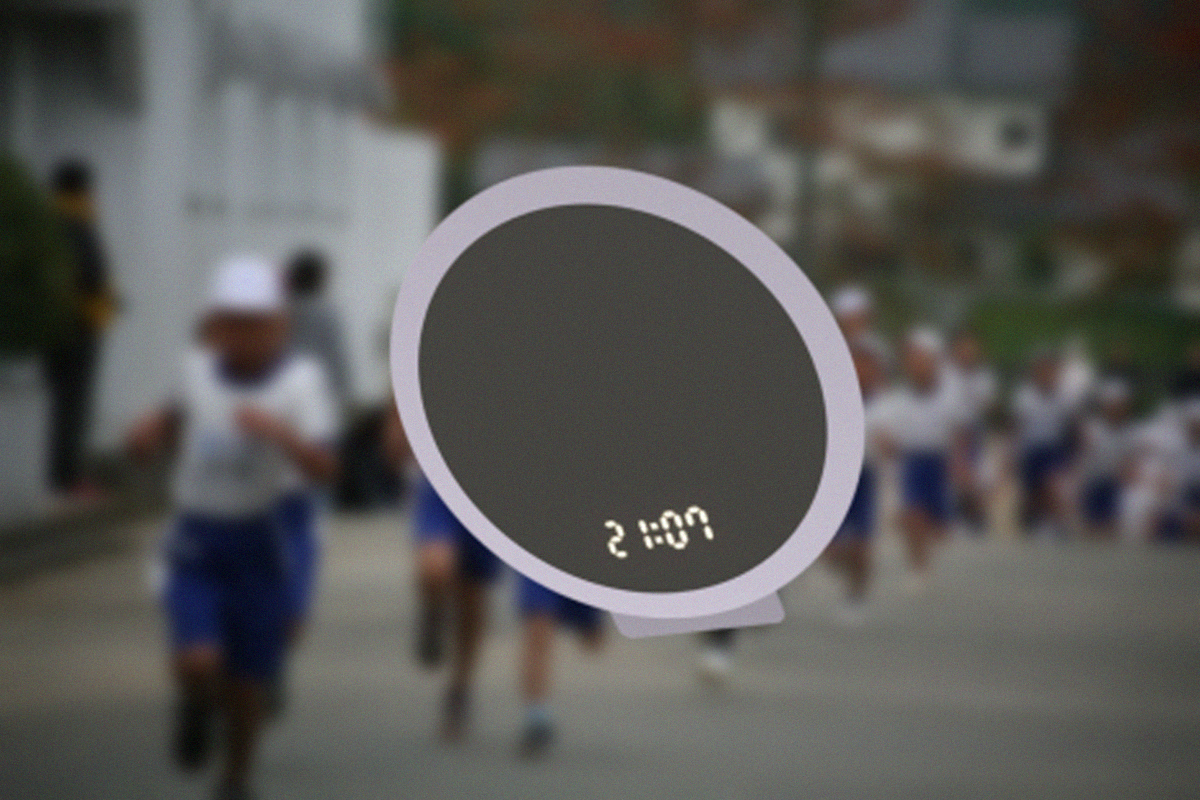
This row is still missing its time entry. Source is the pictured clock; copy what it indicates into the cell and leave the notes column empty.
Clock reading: 21:07
